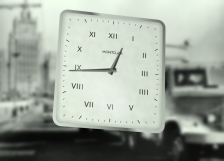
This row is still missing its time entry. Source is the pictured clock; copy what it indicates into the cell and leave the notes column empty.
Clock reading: 12:44
